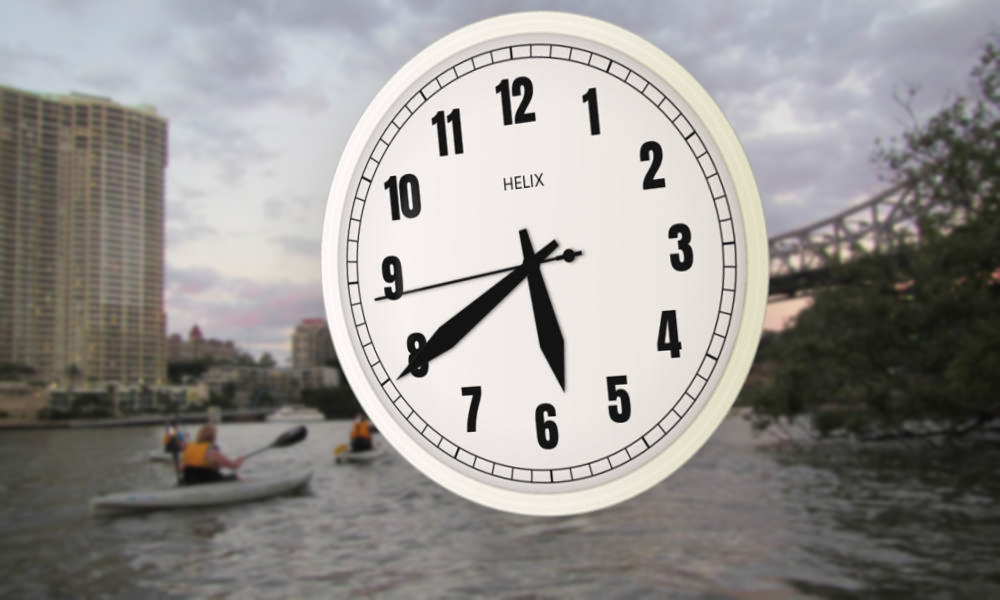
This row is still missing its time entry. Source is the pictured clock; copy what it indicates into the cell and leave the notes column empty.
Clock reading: 5:39:44
